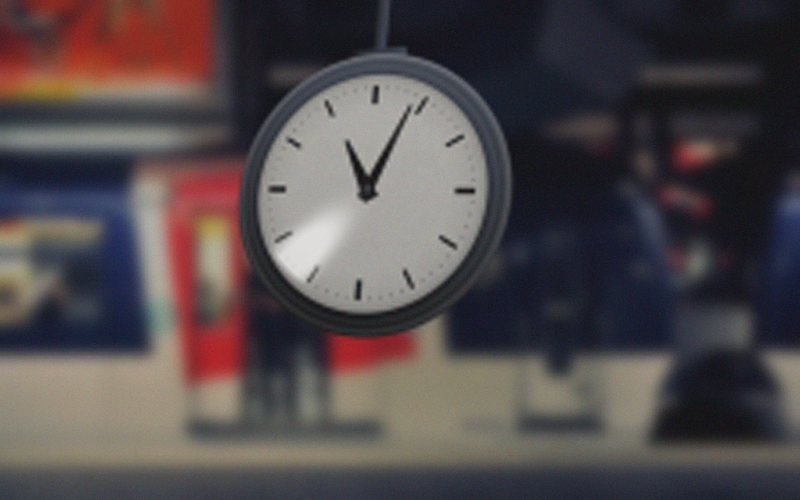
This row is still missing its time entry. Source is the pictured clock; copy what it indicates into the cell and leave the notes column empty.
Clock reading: 11:04
